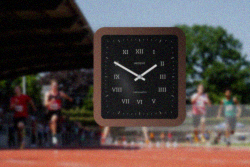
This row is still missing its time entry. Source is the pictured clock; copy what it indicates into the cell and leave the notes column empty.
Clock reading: 1:50
